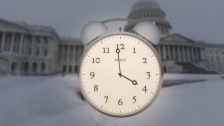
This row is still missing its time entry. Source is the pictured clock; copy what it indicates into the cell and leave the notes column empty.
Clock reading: 3:59
